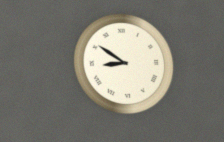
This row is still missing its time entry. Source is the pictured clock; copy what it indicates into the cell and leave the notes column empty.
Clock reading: 8:51
